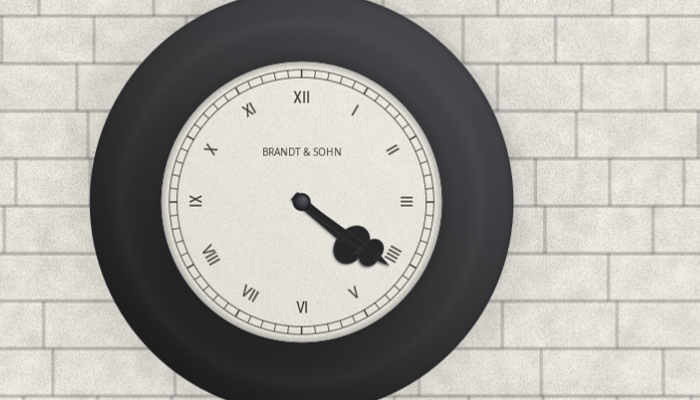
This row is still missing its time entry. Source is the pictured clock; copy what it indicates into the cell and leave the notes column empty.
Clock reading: 4:21
